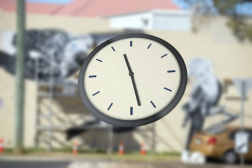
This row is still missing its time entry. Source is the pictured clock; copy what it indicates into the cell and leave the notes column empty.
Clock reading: 11:28
